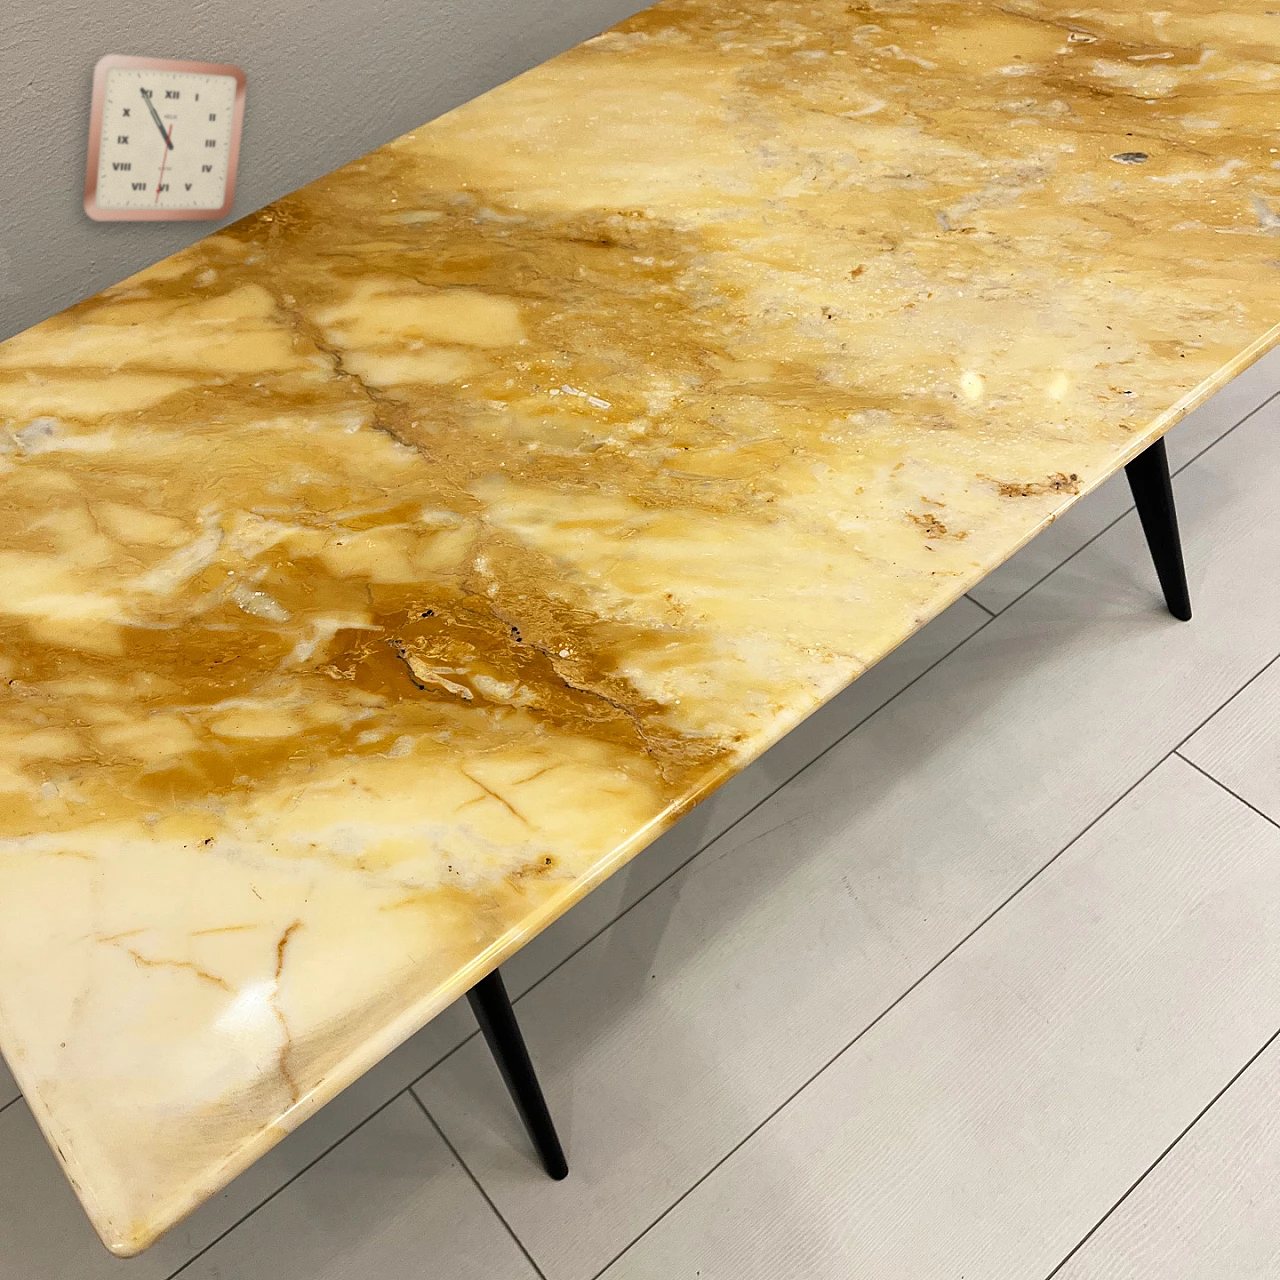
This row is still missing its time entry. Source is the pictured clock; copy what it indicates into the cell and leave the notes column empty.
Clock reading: 10:54:31
